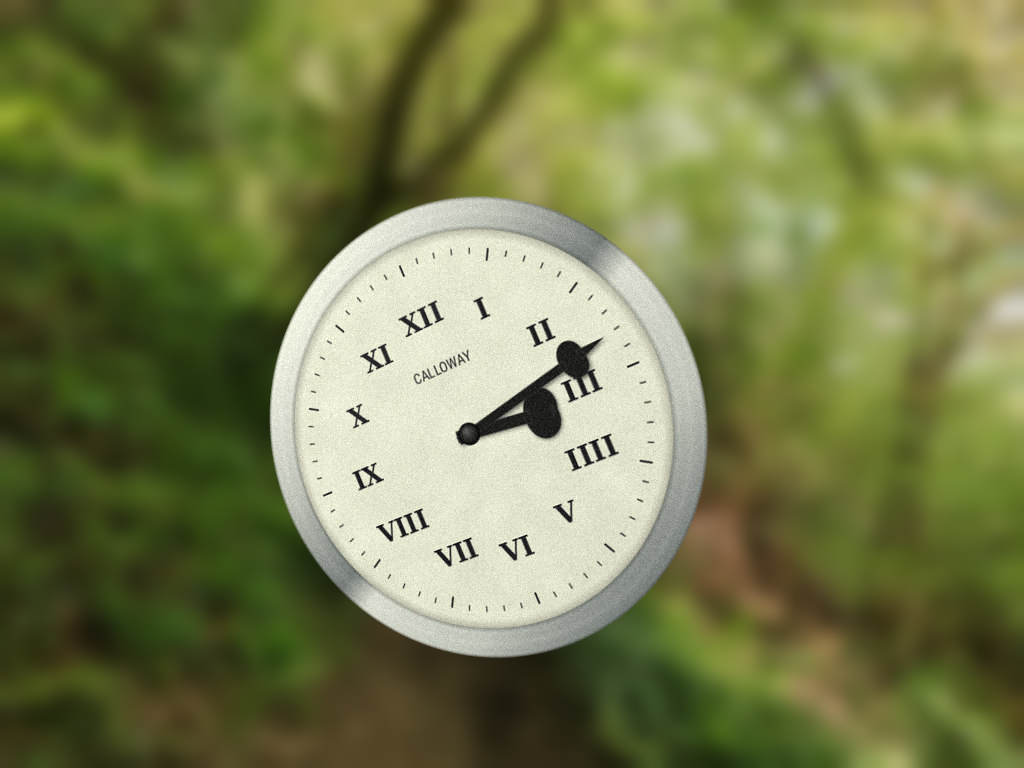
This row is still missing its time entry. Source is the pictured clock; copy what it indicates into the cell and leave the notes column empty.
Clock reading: 3:13
